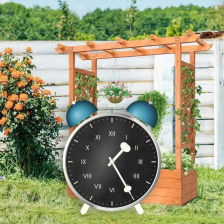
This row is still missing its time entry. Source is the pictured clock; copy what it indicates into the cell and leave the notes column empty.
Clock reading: 1:25
